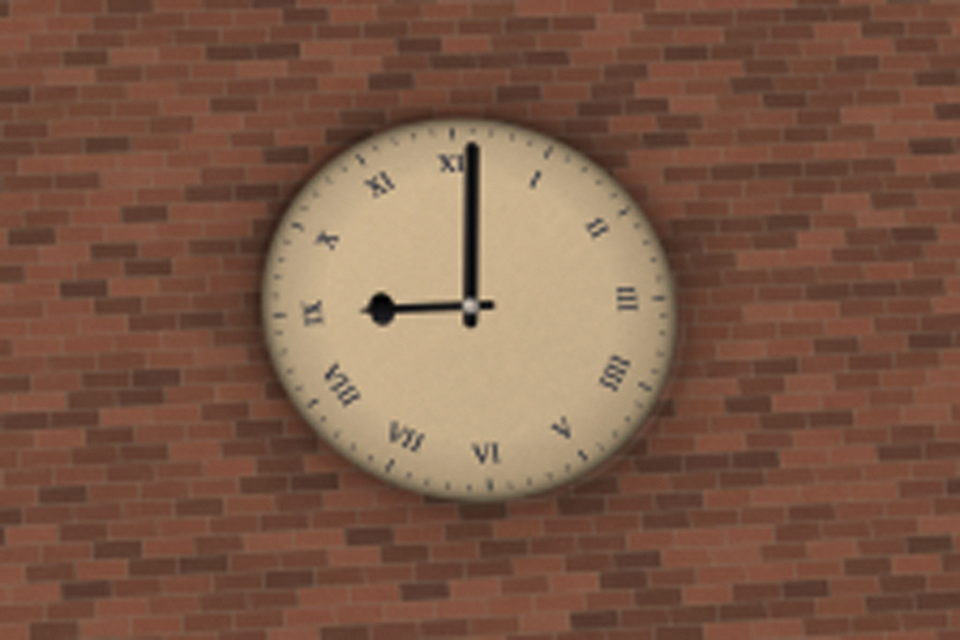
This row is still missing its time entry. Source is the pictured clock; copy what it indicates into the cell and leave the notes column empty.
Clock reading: 9:01
